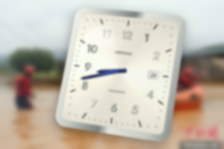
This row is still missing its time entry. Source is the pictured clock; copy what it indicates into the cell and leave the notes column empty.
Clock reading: 8:42
